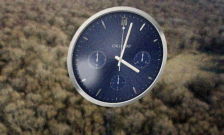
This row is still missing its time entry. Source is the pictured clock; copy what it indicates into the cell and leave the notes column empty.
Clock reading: 4:02
